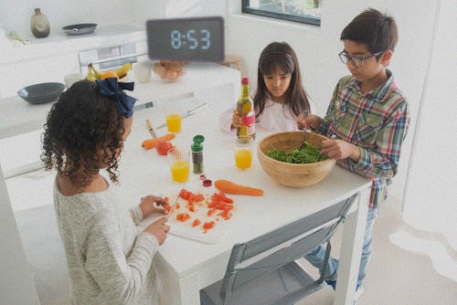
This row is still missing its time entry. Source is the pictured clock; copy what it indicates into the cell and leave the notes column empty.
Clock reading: 8:53
